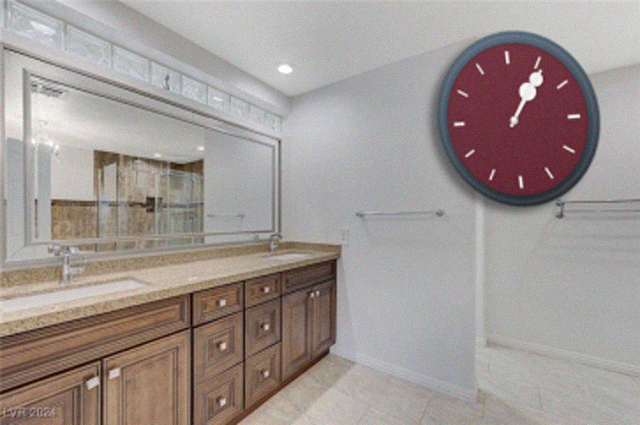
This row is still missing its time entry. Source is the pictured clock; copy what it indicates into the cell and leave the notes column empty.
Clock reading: 1:06
